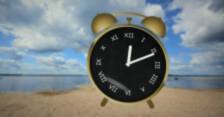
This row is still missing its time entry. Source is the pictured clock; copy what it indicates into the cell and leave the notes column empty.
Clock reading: 12:11
